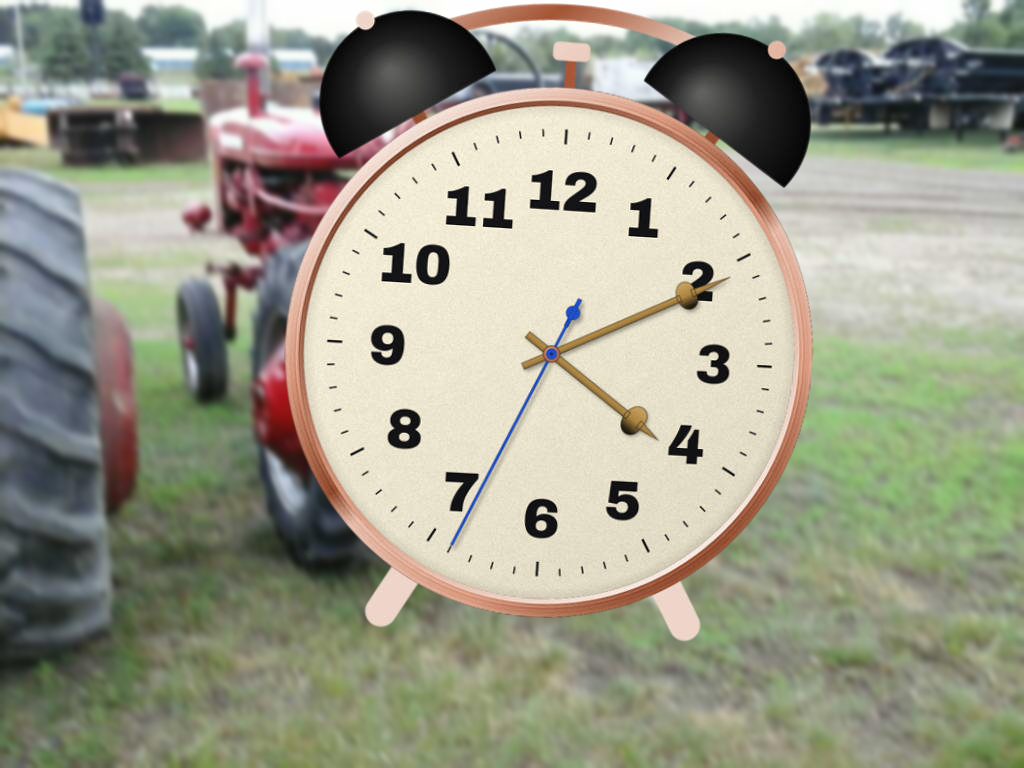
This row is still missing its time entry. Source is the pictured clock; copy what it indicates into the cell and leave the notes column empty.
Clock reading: 4:10:34
